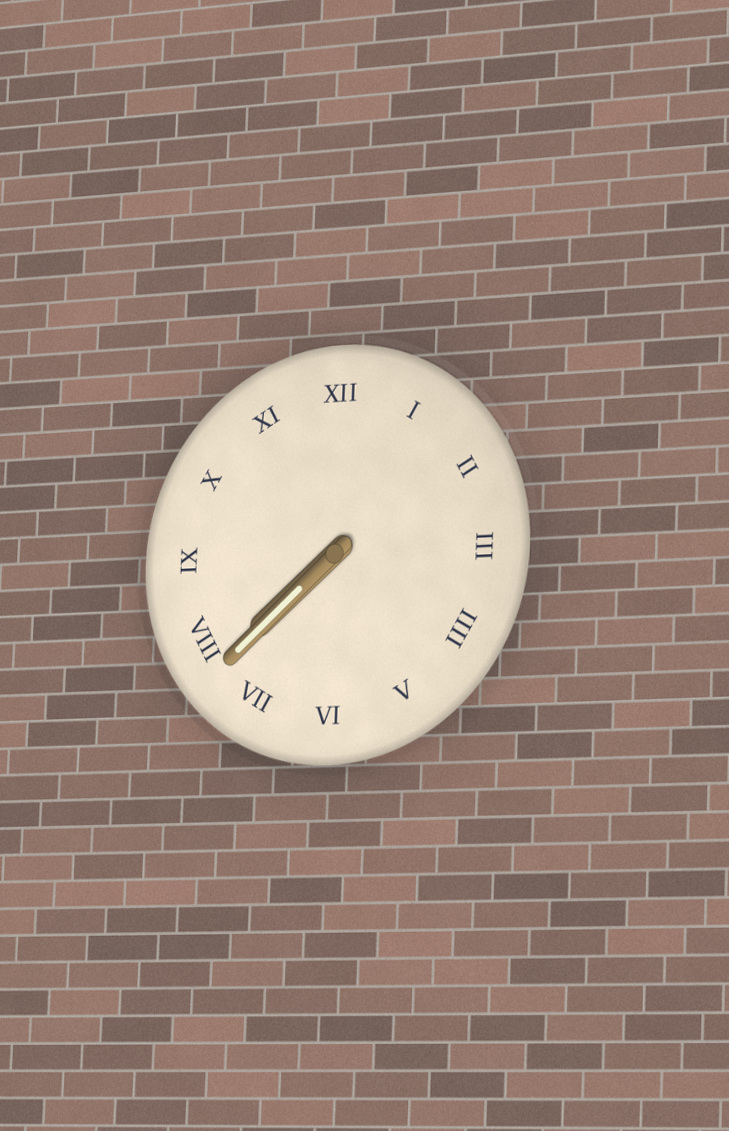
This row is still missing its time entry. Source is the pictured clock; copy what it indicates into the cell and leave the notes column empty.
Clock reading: 7:38
